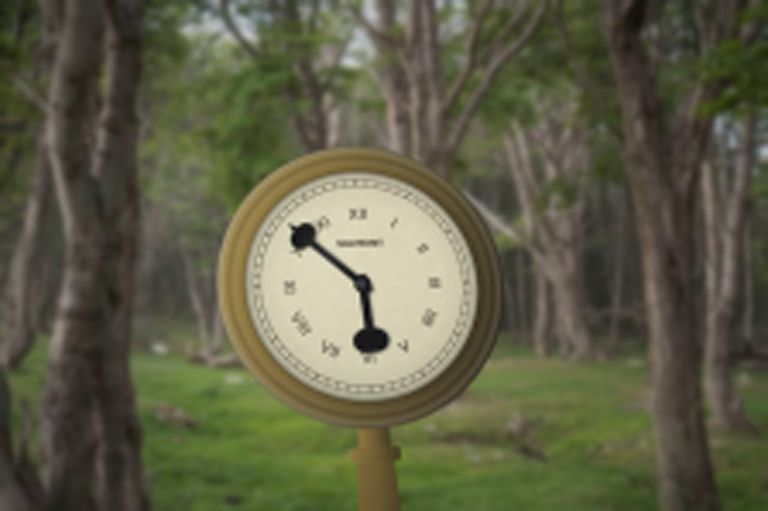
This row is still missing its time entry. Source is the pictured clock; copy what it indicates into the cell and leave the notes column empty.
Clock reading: 5:52
